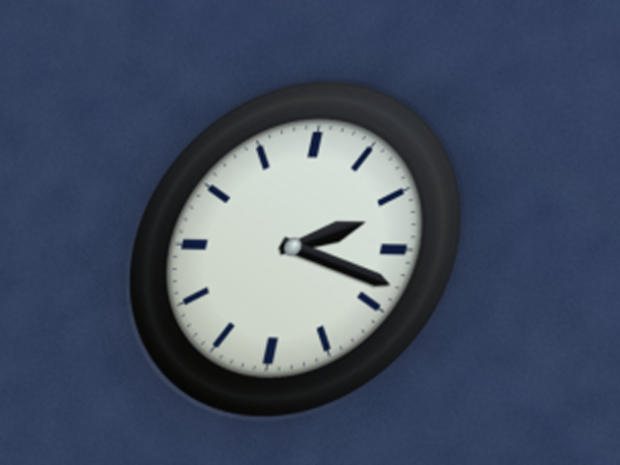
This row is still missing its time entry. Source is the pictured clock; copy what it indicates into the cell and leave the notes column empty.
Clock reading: 2:18
